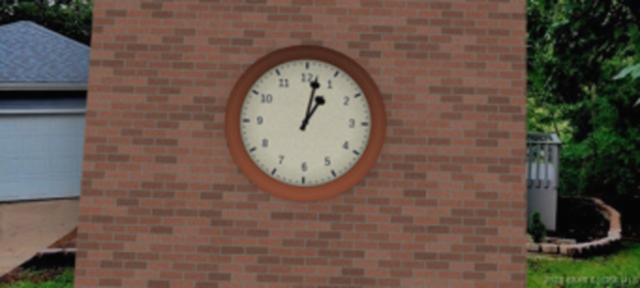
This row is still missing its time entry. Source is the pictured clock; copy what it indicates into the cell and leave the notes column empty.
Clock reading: 1:02
